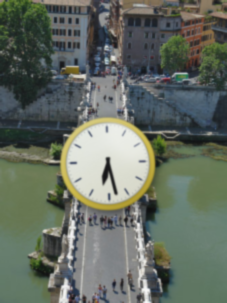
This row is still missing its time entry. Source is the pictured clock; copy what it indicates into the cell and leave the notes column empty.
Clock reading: 6:28
